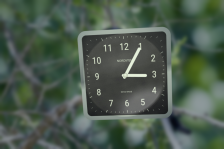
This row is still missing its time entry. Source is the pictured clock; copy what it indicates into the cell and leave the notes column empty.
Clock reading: 3:05
